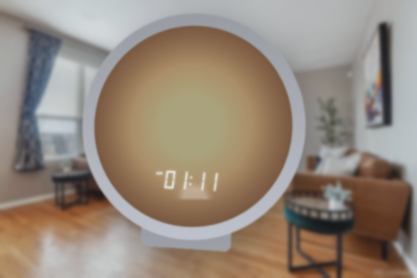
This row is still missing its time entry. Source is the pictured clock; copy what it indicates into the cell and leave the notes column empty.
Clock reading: 1:11
